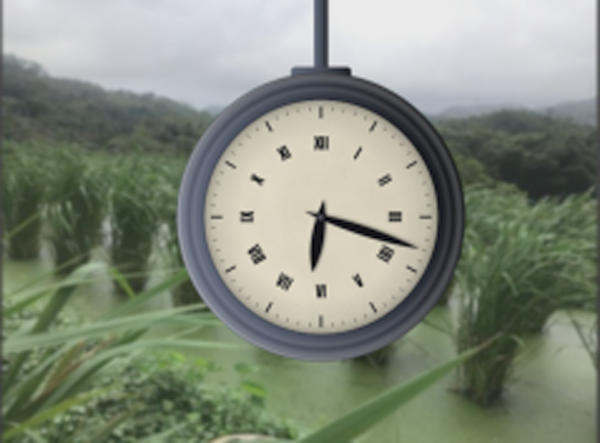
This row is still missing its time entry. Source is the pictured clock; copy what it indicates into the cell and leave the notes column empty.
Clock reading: 6:18
